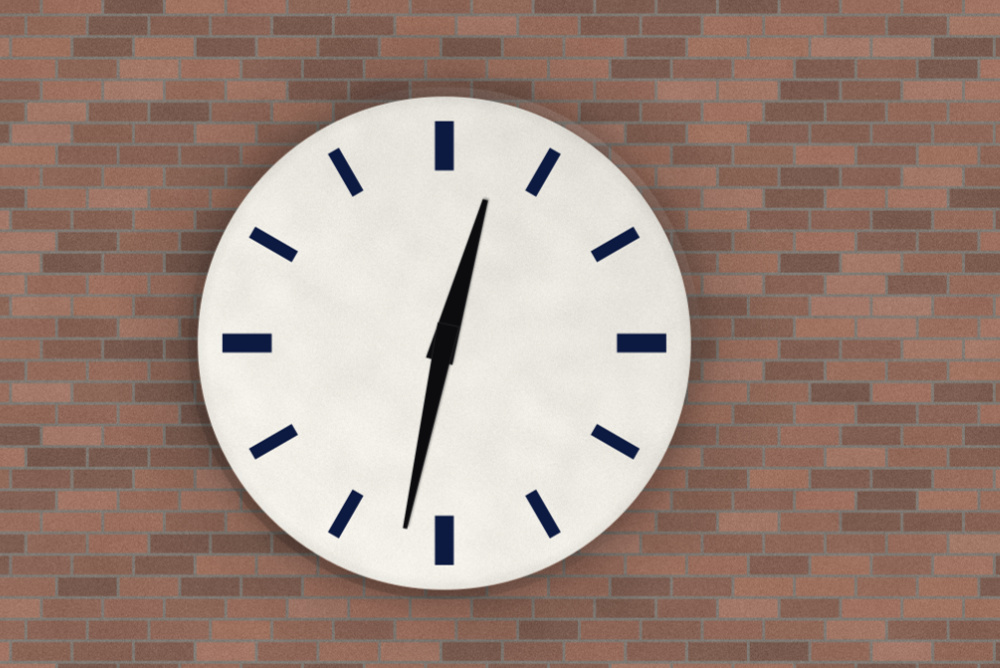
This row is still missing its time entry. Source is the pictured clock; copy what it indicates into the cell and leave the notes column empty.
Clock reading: 12:32
